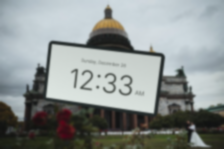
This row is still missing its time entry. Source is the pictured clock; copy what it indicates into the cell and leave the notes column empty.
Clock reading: 12:33
